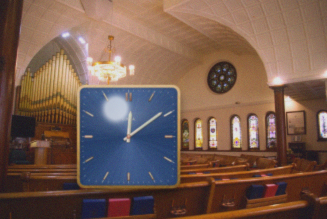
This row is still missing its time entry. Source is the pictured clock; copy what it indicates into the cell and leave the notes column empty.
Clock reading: 12:09
